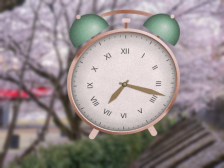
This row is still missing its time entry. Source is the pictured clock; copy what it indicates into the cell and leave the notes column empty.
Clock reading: 7:18
